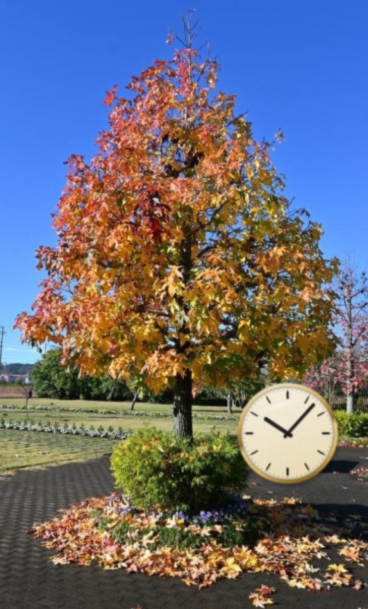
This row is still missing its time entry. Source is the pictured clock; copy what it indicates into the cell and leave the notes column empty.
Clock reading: 10:07
